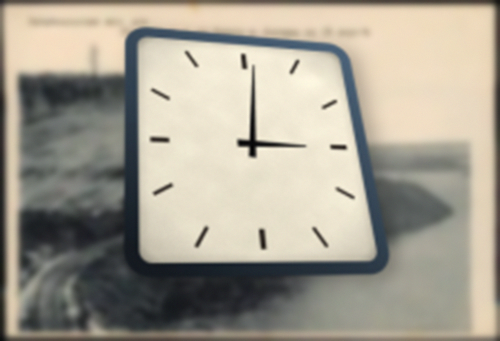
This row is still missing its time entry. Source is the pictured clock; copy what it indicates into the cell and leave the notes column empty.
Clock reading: 3:01
